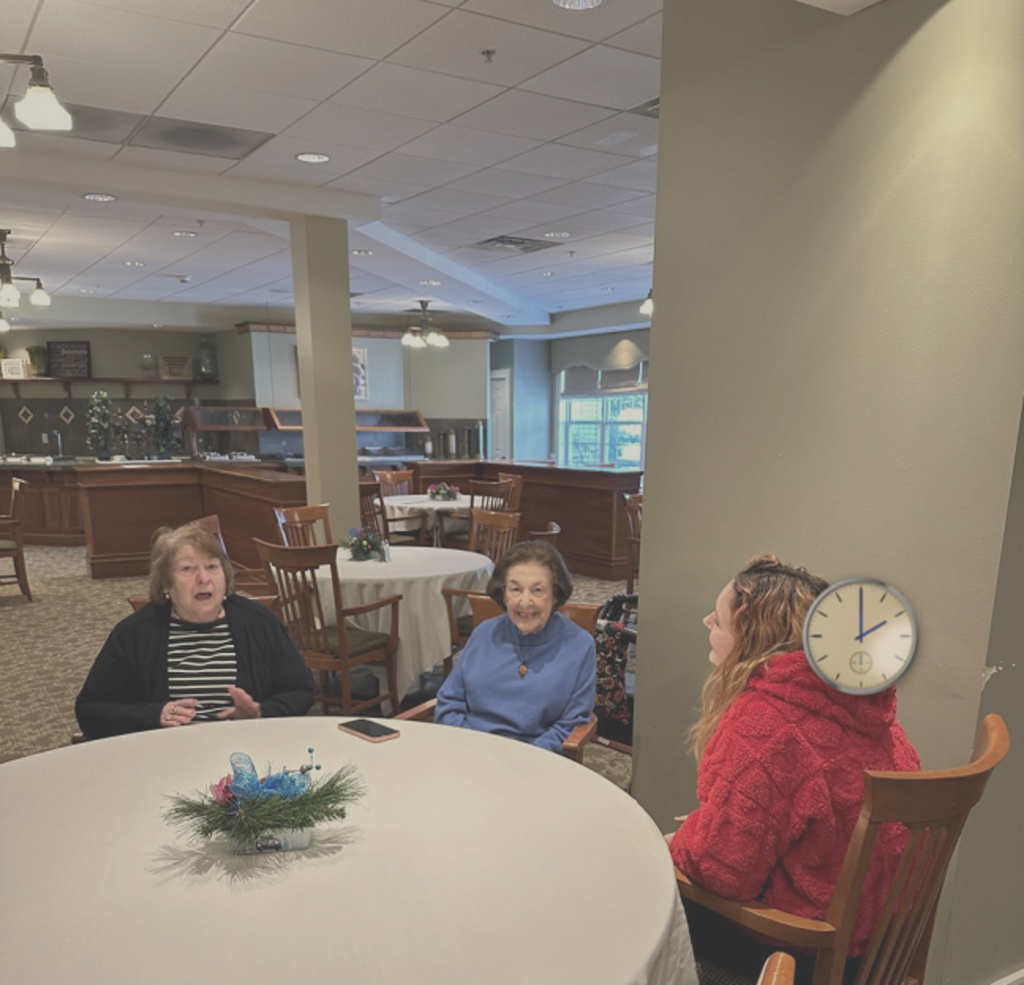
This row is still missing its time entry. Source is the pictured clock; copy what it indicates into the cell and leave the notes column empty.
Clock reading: 2:00
